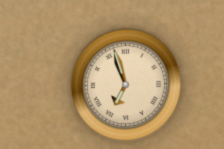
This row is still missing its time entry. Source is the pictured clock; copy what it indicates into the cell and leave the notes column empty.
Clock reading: 6:57
